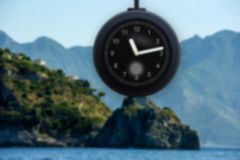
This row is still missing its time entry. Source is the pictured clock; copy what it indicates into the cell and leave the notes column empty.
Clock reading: 11:13
